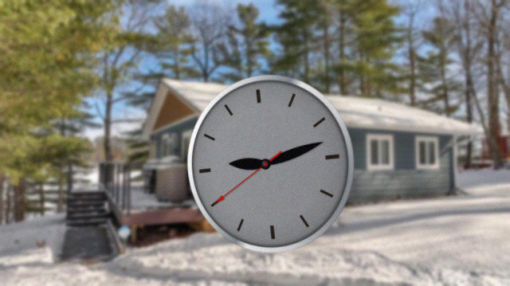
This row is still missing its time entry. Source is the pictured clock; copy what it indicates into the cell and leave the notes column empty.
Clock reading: 9:12:40
